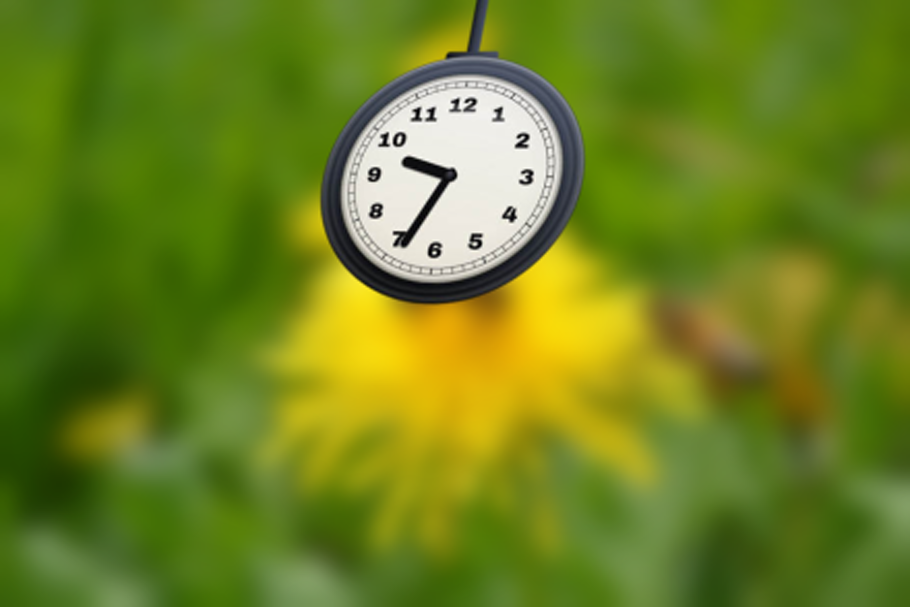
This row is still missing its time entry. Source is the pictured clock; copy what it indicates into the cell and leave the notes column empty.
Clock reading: 9:34
